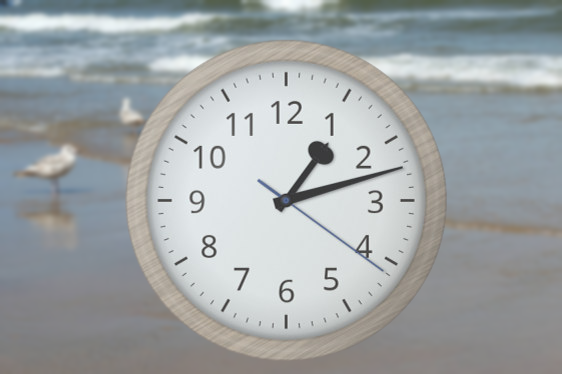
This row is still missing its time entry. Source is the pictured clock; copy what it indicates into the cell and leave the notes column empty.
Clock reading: 1:12:21
